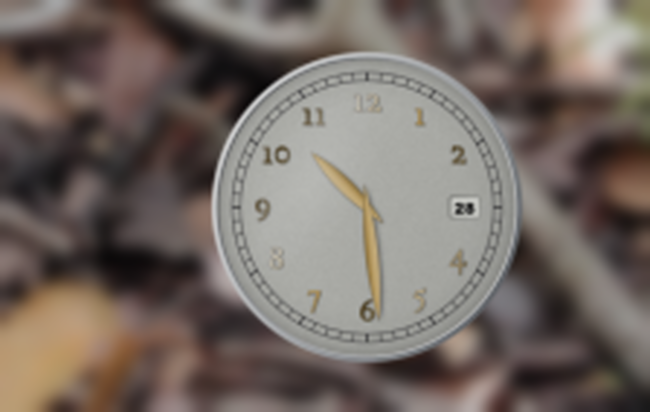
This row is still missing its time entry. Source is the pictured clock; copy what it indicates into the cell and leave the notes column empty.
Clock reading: 10:29
